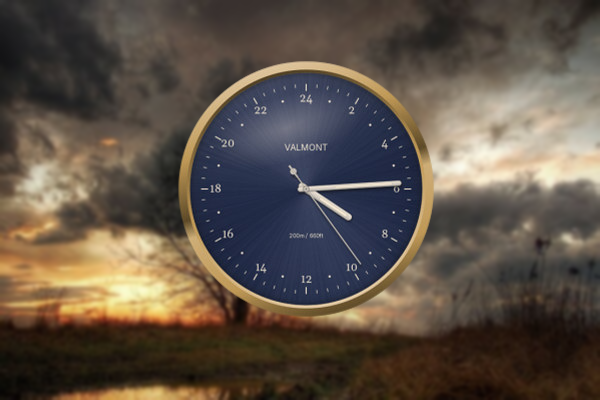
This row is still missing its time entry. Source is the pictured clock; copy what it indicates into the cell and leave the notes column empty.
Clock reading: 8:14:24
